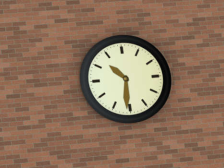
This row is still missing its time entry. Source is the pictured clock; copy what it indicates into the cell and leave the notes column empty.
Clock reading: 10:31
